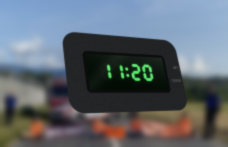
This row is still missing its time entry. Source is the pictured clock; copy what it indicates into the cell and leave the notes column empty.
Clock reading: 11:20
